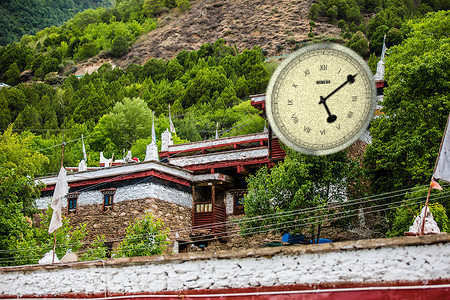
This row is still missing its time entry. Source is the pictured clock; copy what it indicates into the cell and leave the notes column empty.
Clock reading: 5:09
